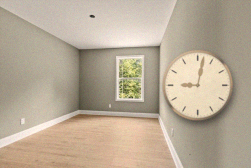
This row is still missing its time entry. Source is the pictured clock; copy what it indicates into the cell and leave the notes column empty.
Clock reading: 9:02
